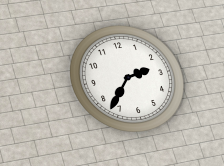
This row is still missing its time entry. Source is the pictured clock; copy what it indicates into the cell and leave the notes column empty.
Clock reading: 2:37
